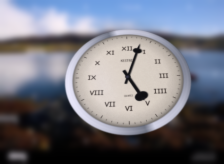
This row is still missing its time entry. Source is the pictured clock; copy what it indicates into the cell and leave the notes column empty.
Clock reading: 5:03
